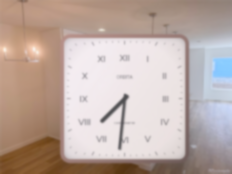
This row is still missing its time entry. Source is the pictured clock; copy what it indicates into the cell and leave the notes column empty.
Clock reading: 7:31
